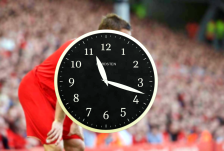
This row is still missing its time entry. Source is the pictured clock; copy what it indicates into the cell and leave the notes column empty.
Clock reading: 11:18
